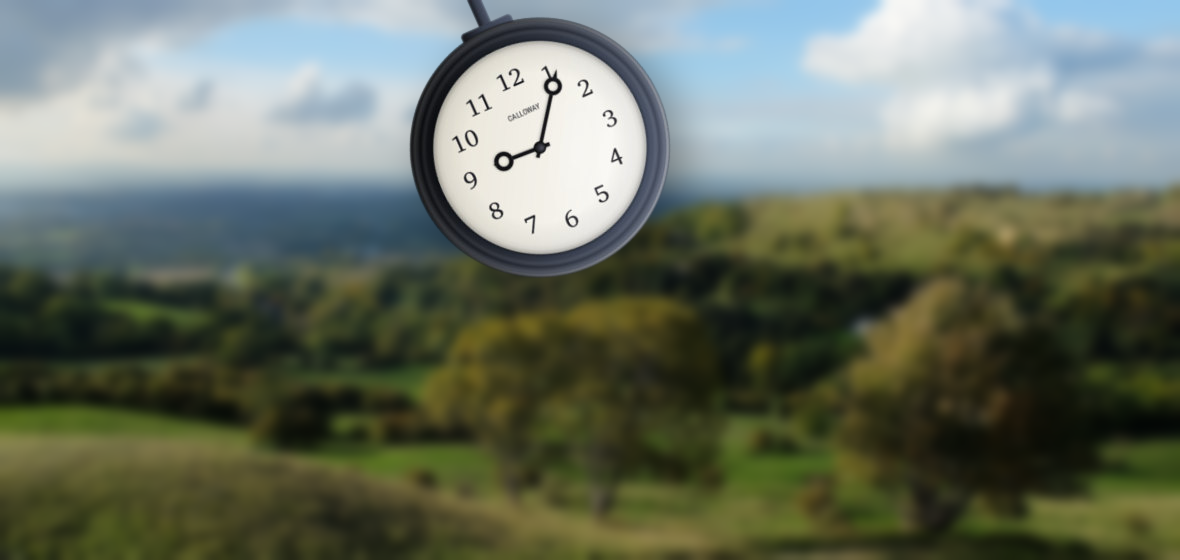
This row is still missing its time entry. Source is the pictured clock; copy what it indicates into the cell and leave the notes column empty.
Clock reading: 9:06
